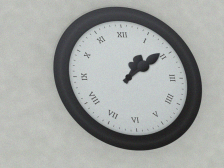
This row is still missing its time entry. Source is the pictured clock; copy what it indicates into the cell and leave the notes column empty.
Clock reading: 1:09
